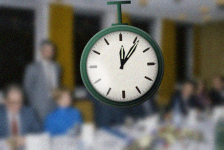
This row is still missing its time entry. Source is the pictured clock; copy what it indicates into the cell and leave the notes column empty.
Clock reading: 12:06
